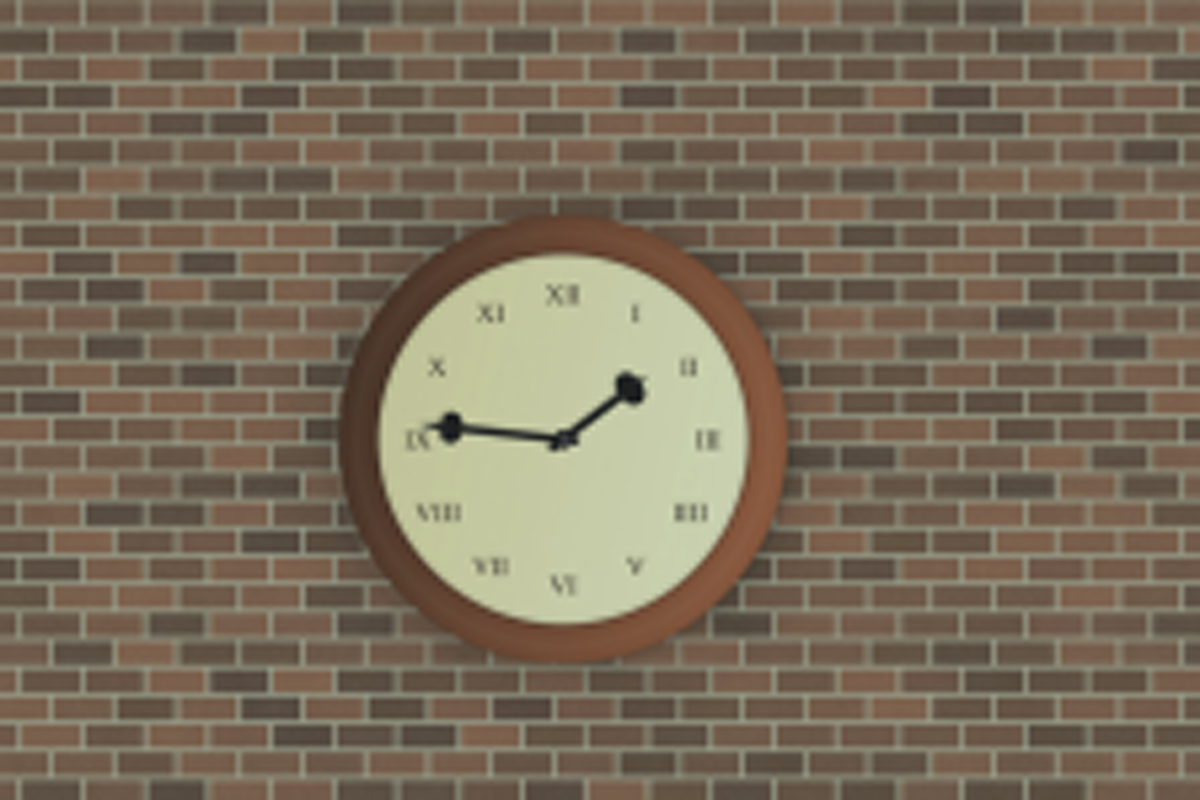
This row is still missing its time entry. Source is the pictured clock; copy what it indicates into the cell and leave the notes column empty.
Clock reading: 1:46
